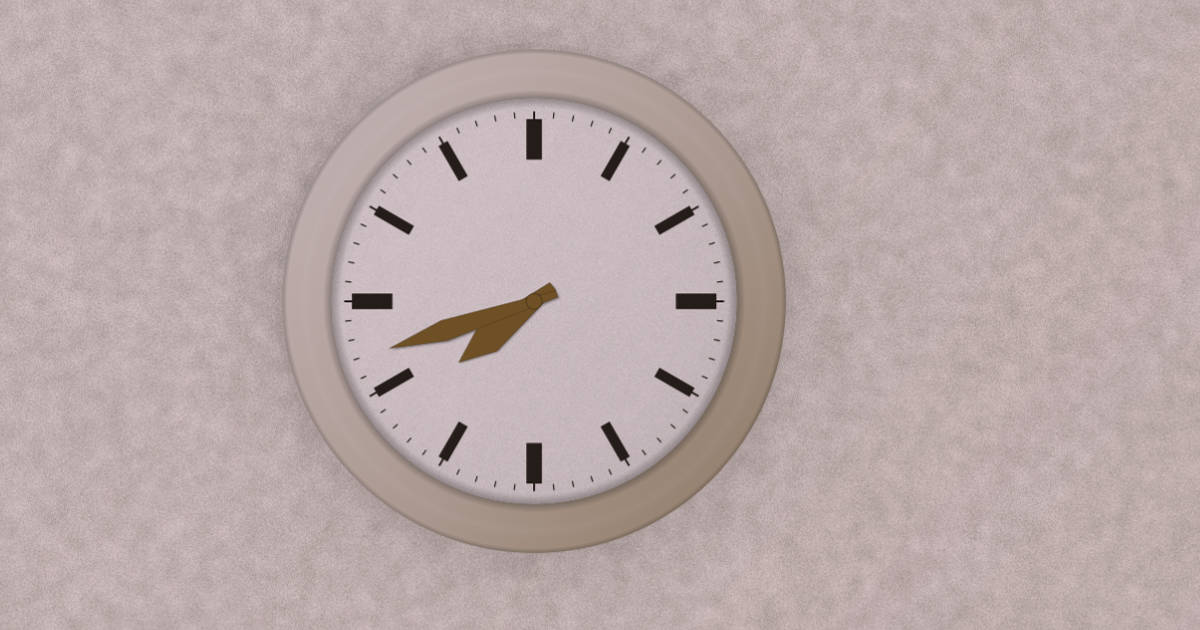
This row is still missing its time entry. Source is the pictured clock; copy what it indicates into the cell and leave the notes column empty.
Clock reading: 7:42
